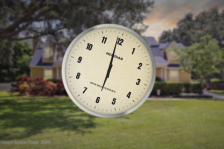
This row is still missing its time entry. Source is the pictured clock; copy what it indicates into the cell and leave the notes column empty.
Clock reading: 5:59
